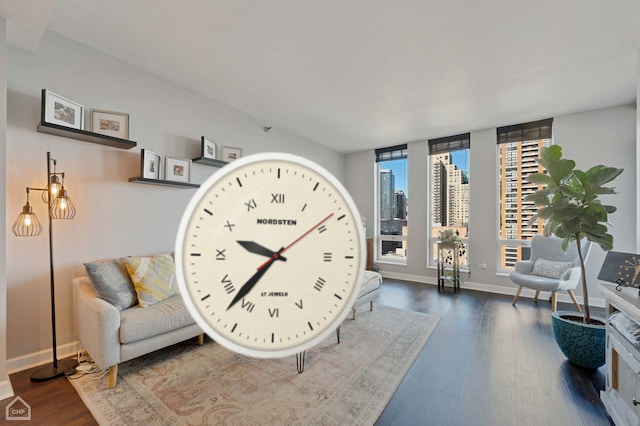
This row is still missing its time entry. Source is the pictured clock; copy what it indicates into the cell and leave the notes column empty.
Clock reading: 9:37:09
